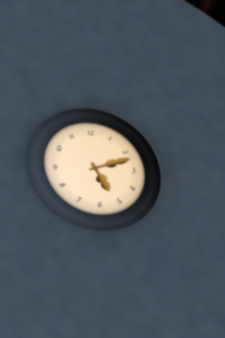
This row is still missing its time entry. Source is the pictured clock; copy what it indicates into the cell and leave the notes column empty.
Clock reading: 5:12
